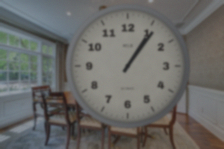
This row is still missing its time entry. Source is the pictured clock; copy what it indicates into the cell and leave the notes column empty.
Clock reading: 1:06
